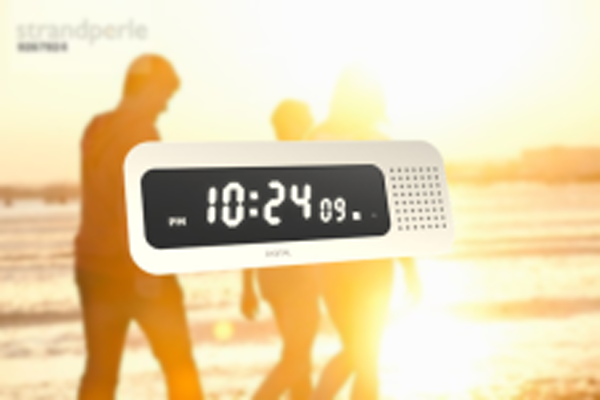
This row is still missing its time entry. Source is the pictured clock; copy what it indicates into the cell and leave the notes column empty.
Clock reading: 10:24:09
